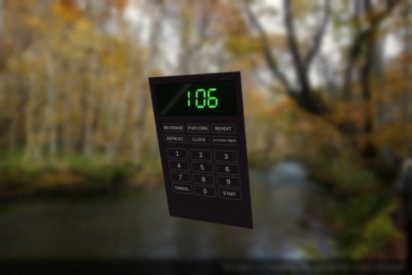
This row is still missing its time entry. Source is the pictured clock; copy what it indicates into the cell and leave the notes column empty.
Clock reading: 1:06
